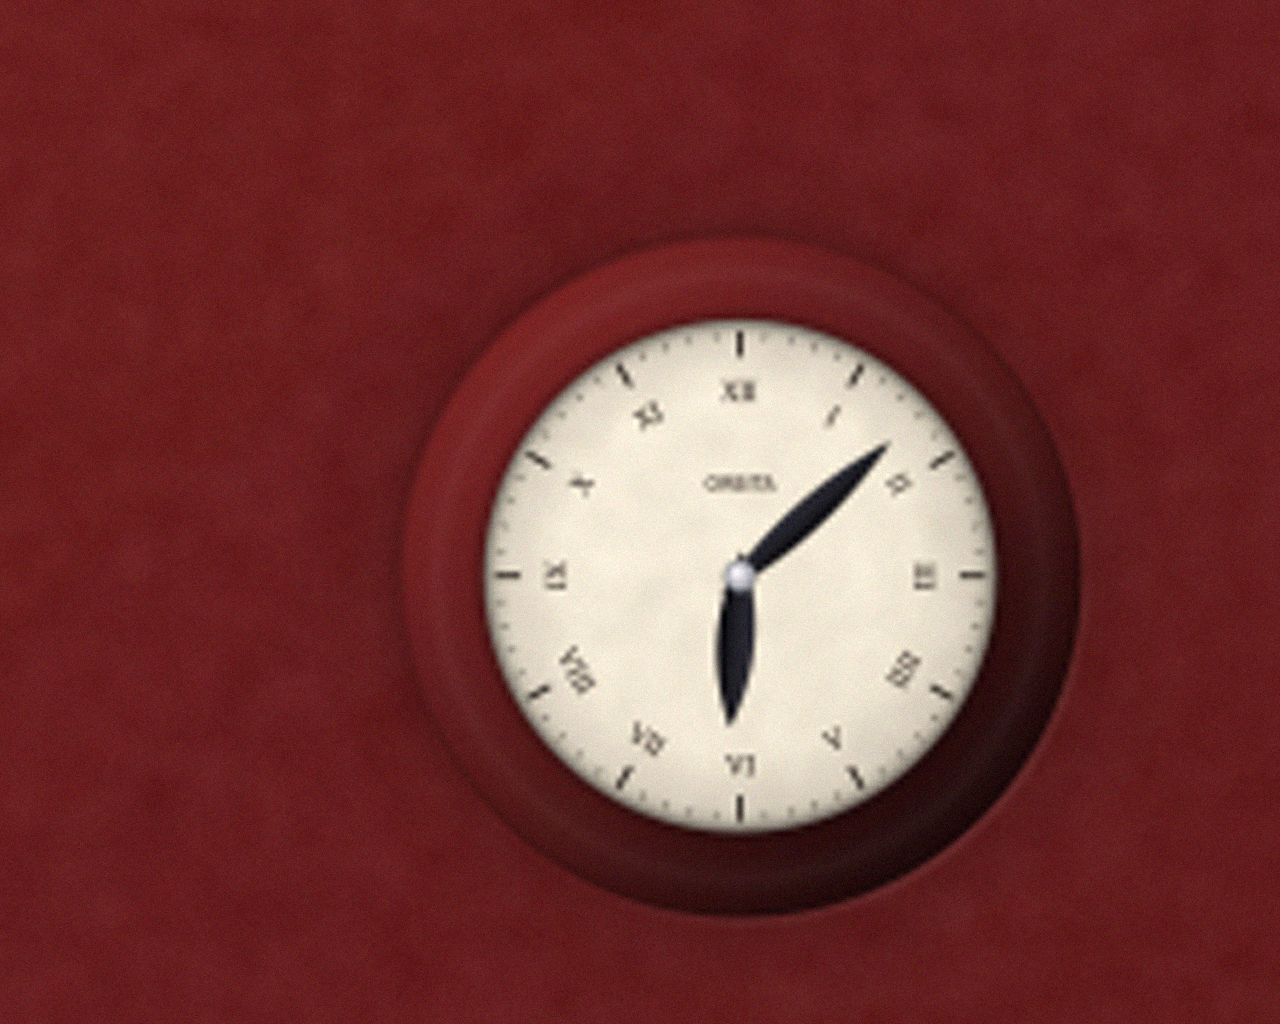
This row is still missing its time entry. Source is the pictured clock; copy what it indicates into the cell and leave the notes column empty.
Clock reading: 6:08
